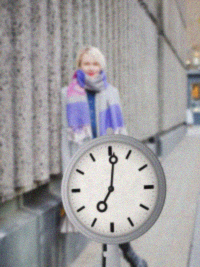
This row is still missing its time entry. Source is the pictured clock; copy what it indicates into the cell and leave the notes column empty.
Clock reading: 7:01
